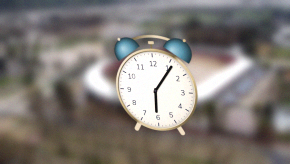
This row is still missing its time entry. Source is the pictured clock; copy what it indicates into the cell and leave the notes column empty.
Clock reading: 6:06
